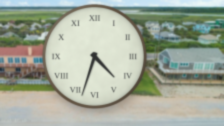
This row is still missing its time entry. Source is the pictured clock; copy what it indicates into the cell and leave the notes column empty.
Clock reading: 4:33
